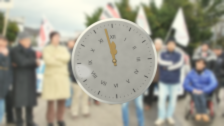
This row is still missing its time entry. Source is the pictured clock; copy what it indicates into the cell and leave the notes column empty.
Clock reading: 11:58
